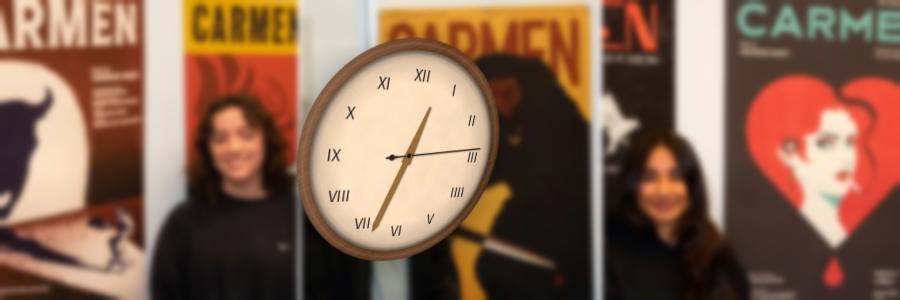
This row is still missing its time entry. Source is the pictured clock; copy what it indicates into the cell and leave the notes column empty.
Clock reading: 12:33:14
